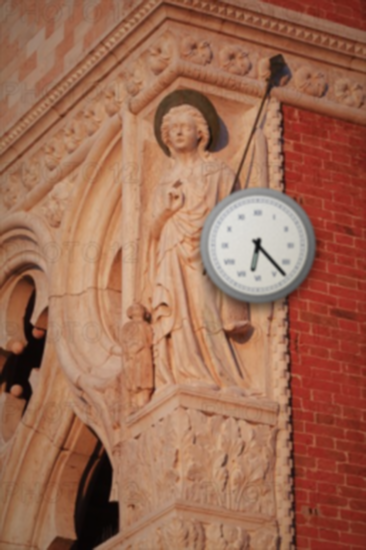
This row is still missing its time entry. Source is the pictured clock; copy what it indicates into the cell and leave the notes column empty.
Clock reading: 6:23
